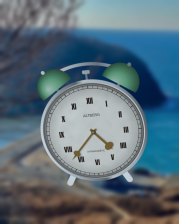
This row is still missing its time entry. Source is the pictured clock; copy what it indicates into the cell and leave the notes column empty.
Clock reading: 4:37
